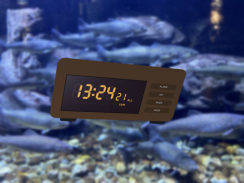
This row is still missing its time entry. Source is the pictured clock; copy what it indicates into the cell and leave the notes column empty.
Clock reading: 13:24:21
